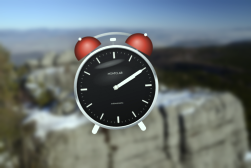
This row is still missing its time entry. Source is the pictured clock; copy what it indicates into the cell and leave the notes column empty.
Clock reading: 2:10
